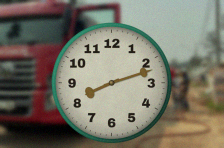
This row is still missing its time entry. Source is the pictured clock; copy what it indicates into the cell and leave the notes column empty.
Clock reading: 8:12
